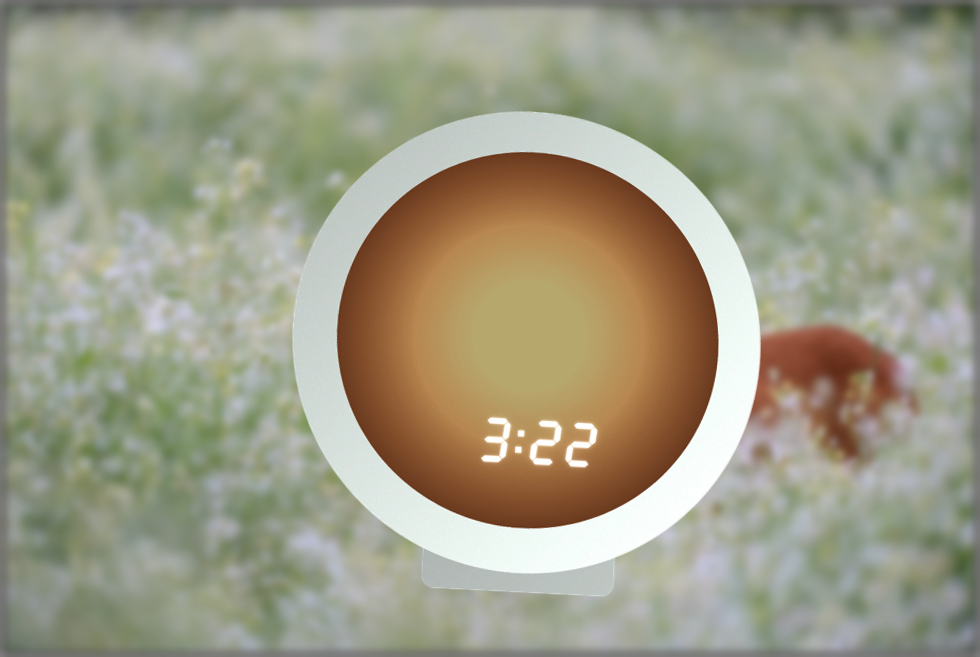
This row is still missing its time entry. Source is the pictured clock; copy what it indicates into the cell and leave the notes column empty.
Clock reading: 3:22
